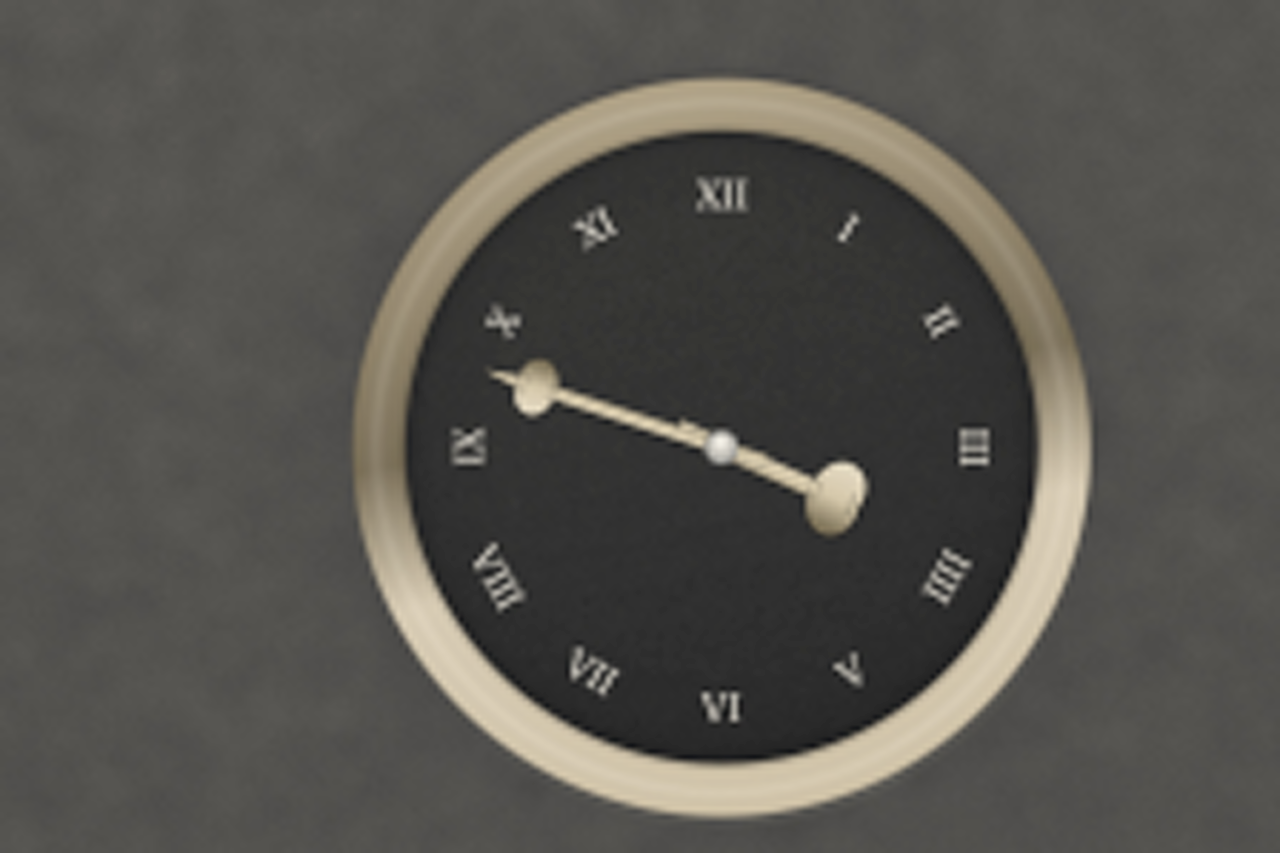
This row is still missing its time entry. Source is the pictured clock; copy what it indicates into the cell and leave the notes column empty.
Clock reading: 3:48
